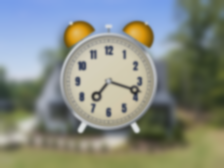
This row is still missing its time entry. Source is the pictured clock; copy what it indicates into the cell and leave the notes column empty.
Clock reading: 7:18
